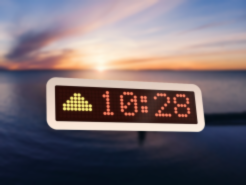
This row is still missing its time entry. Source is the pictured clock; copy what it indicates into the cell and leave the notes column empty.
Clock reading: 10:28
